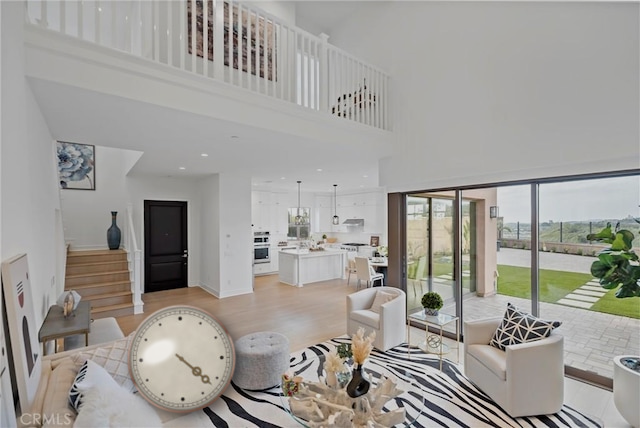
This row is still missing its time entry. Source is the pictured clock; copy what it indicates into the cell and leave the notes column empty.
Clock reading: 4:22
